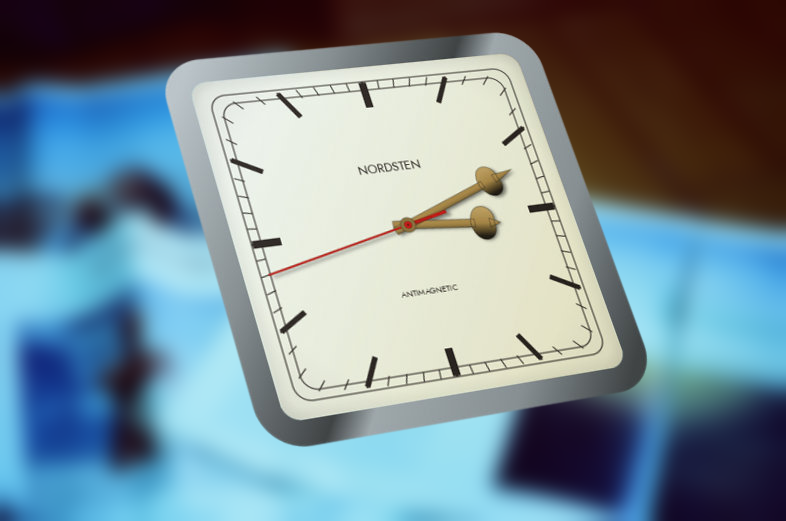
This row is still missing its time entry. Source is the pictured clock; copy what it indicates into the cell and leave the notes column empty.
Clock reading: 3:11:43
